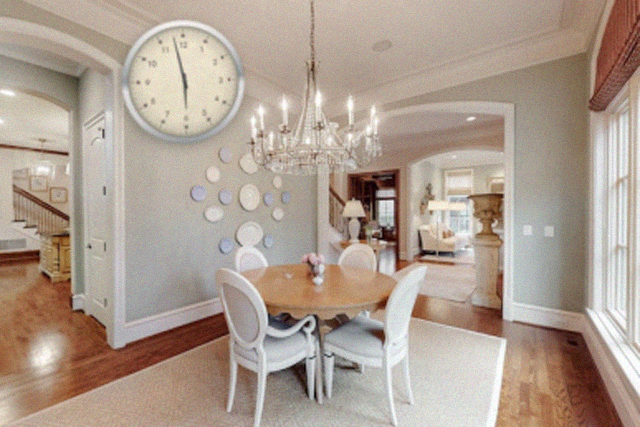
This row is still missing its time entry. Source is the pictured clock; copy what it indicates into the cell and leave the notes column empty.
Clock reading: 5:58
